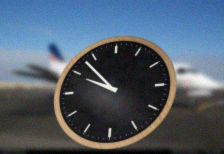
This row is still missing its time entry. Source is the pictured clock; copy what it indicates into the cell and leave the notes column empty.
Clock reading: 9:53
